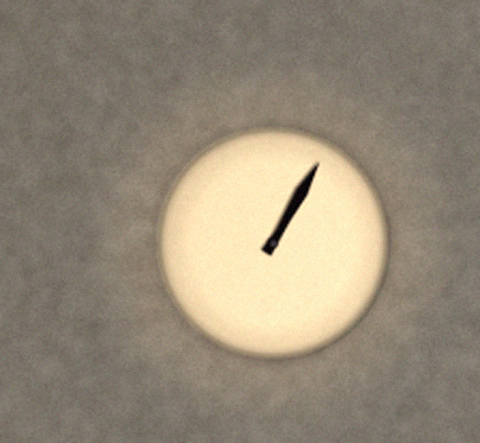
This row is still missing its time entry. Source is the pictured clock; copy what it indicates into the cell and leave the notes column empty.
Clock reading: 1:05
